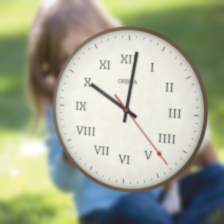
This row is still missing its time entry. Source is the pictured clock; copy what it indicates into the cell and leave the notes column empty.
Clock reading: 10:01:23
